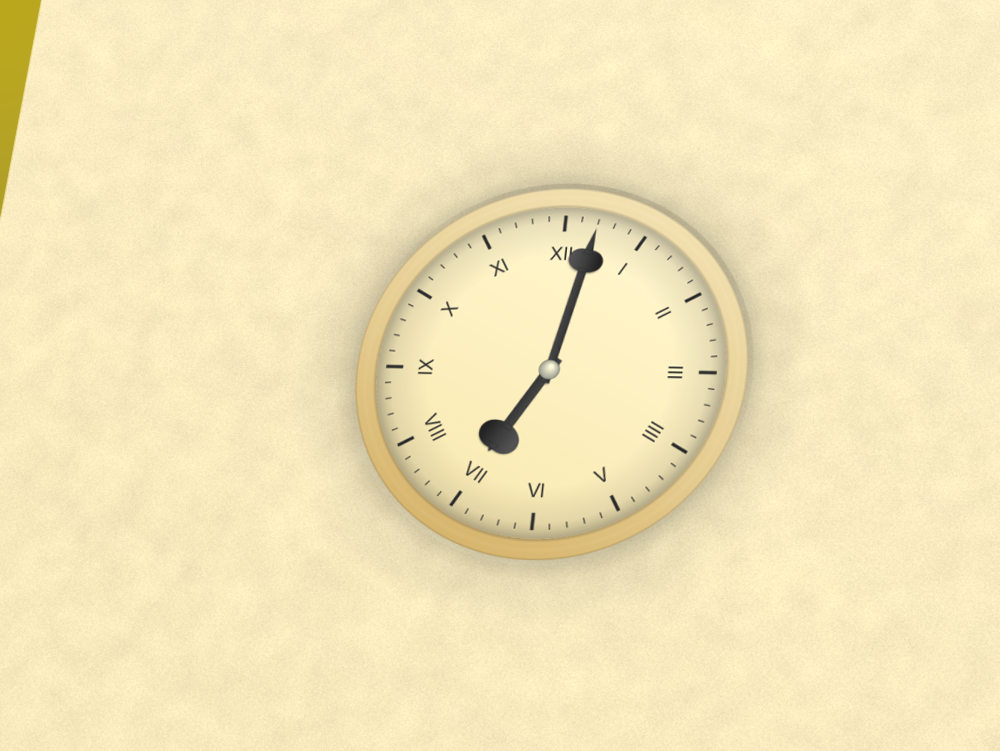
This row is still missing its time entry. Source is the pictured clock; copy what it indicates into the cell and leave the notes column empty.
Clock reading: 7:02
